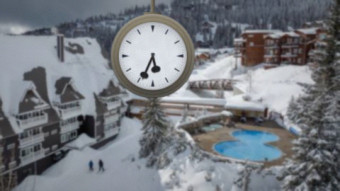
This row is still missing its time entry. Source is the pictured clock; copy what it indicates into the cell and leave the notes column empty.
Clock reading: 5:34
